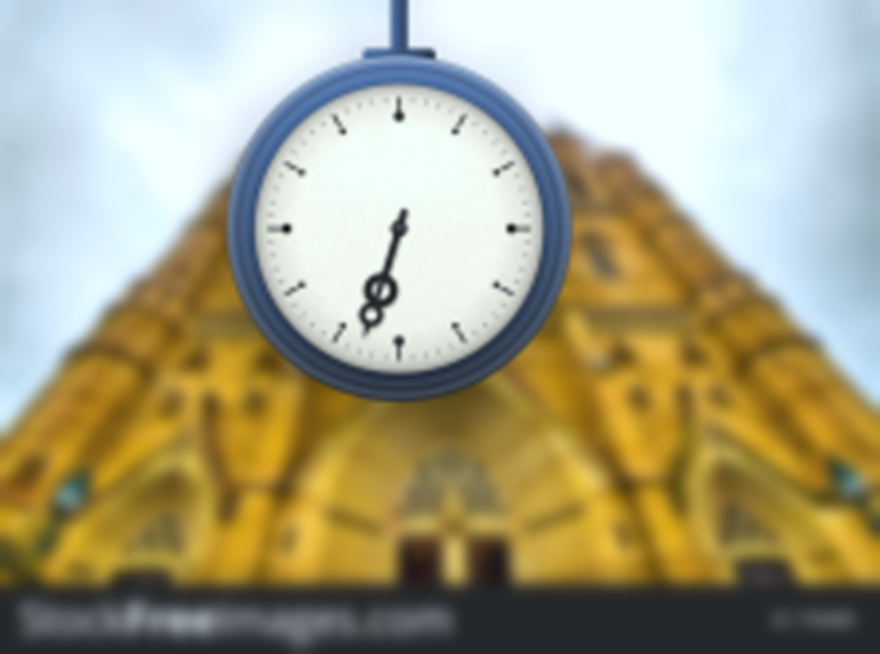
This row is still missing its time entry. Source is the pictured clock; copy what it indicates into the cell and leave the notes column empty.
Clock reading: 6:33
